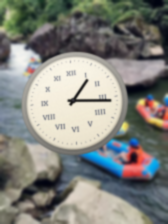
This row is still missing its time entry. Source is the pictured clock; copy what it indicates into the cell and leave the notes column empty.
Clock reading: 1:16
